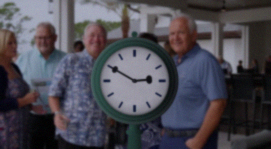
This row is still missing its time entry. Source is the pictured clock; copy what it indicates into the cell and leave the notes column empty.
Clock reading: 2:50
